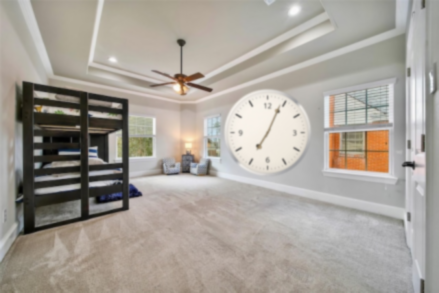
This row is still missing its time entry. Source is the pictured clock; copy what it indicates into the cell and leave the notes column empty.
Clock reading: 7:04
